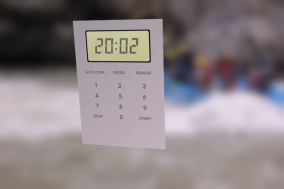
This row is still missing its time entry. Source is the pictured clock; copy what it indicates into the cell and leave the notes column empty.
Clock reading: 20:02
